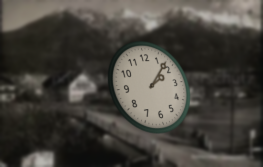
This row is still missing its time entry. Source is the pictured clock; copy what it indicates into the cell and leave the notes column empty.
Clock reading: 2:08
